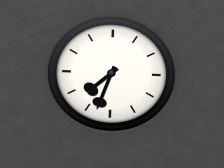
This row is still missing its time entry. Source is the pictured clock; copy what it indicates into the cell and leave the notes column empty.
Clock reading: 7:33
